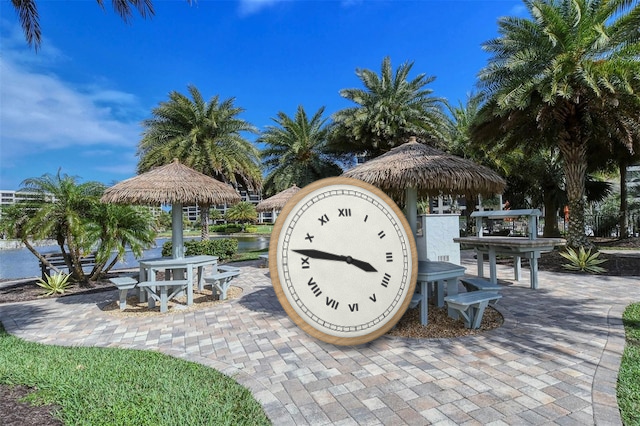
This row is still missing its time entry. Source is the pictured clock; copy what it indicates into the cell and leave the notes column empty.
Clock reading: 3:47
